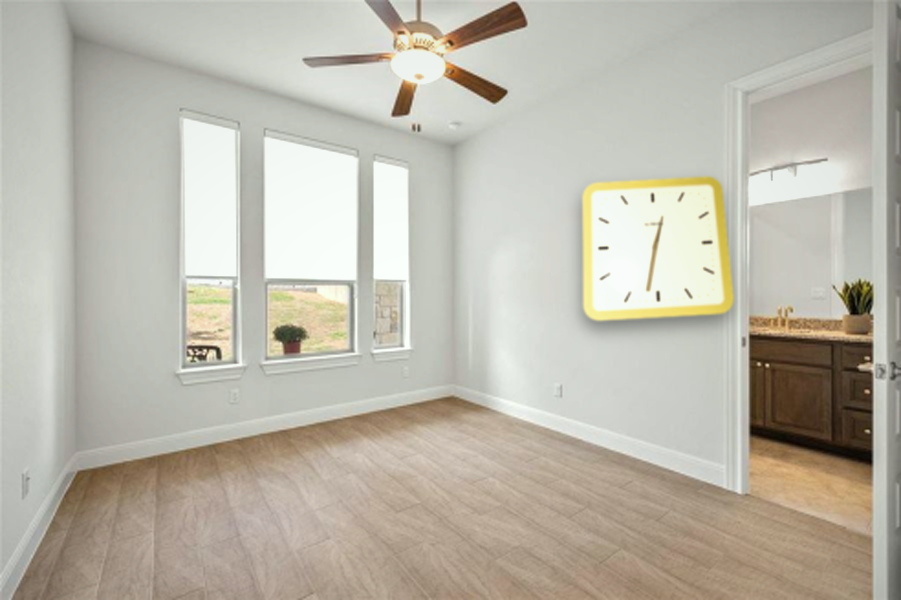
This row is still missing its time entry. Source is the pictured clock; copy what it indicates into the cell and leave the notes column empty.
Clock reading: 12:32
